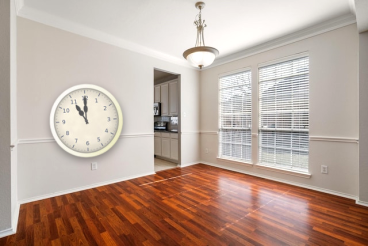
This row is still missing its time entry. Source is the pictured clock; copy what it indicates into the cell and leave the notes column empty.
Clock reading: 11:00
